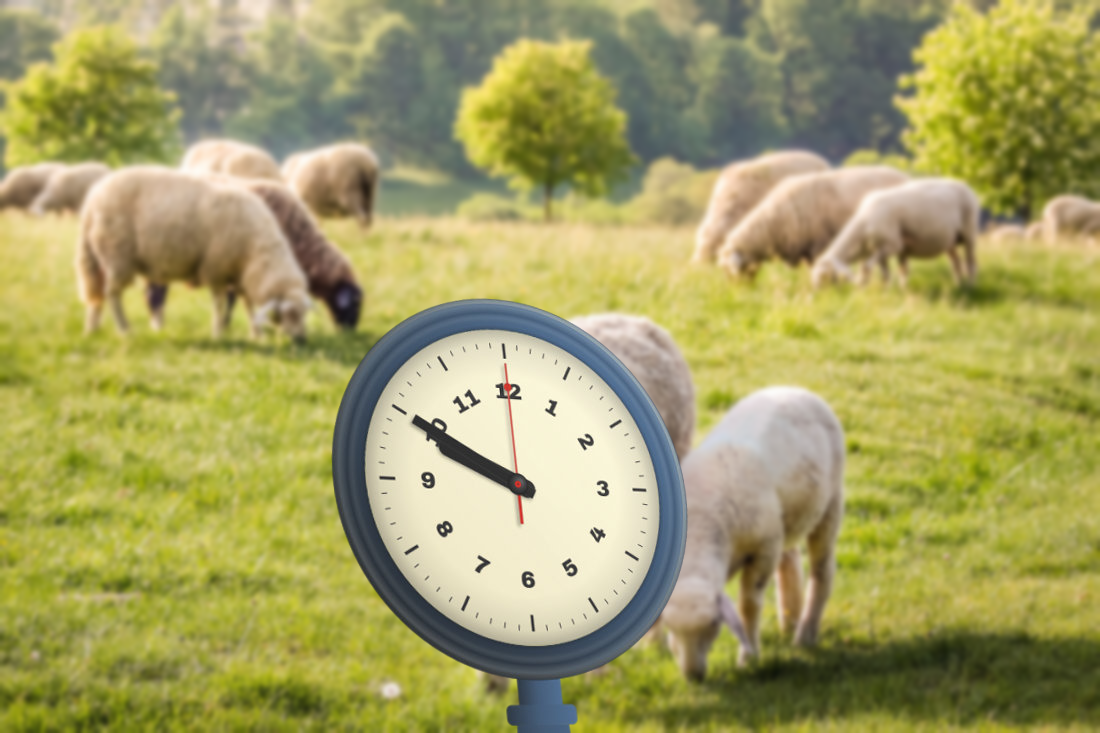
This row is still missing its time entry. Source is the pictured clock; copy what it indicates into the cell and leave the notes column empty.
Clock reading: 9:50:00
